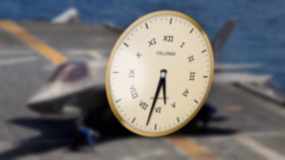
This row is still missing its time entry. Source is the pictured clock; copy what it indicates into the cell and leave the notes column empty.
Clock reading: 5:32
